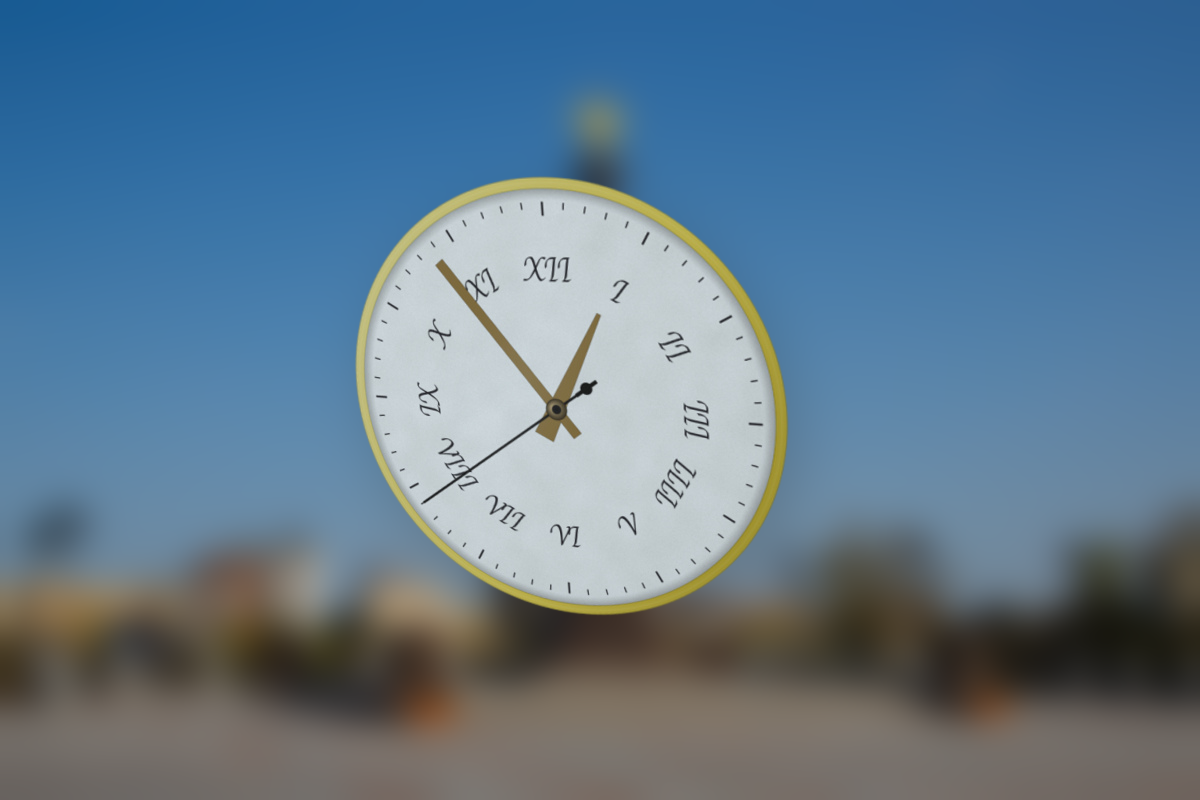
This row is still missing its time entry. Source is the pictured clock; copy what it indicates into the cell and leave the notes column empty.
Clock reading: 12:53:39
